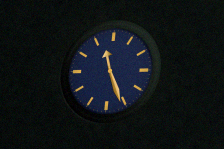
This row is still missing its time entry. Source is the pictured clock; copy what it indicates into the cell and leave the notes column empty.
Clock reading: 11:26
